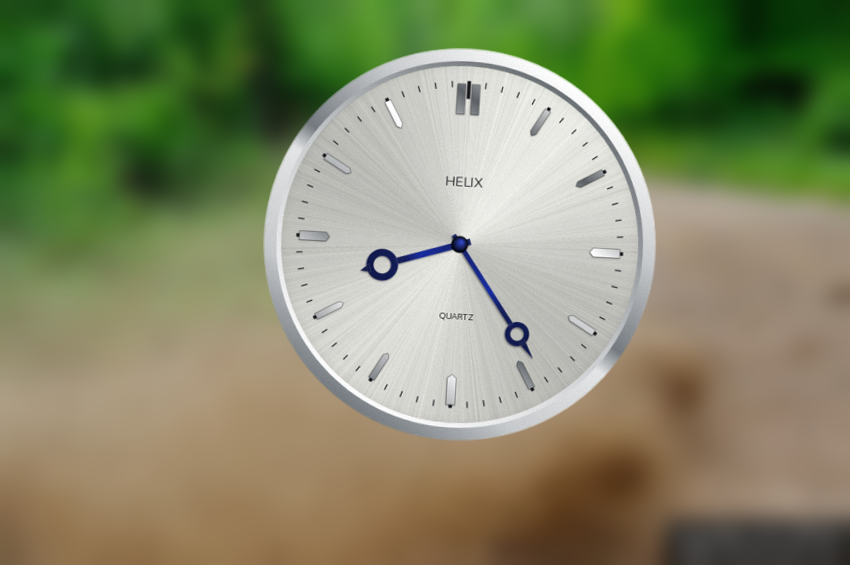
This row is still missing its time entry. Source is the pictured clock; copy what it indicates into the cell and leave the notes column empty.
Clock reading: 8:24
